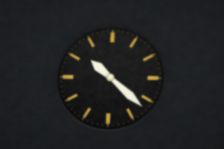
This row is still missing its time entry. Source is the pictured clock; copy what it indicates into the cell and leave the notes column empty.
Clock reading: 10:22
